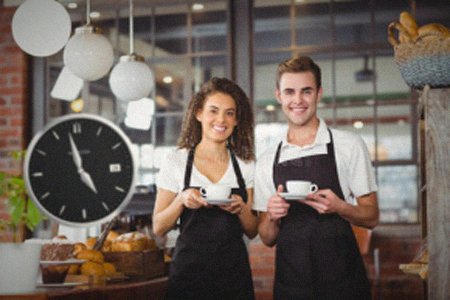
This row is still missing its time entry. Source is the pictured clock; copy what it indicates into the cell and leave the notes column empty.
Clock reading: 4:58
